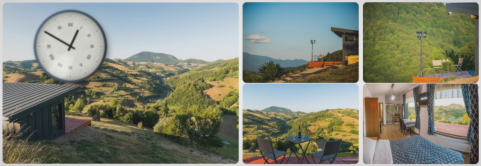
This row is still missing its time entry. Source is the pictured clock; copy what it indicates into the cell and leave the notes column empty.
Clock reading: 12:50
